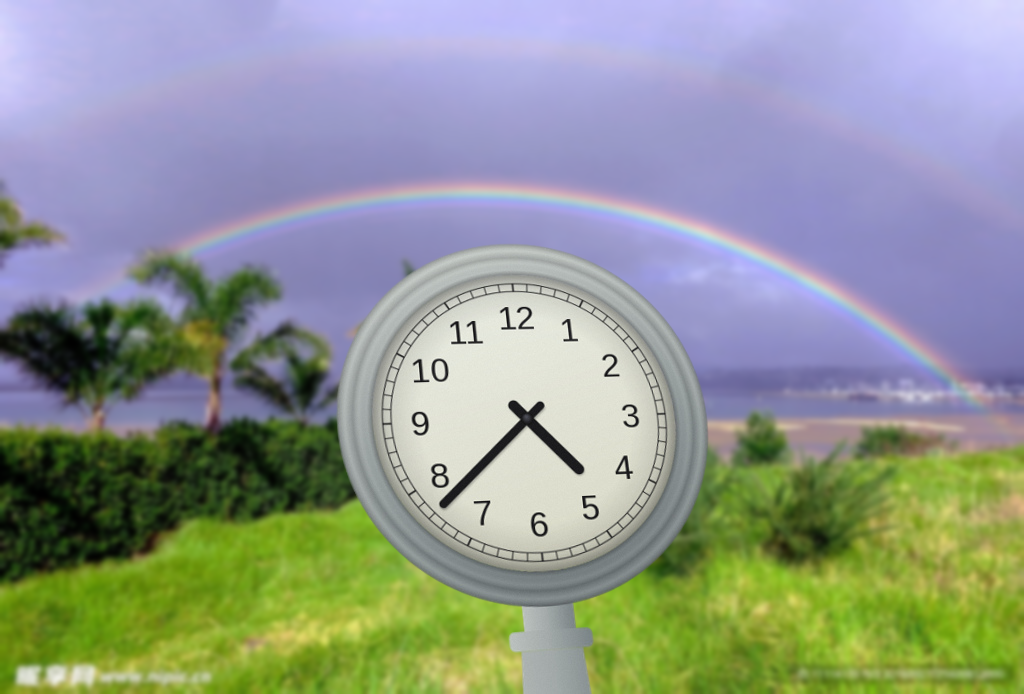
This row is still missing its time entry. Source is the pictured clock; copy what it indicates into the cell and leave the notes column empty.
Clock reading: 4:38
